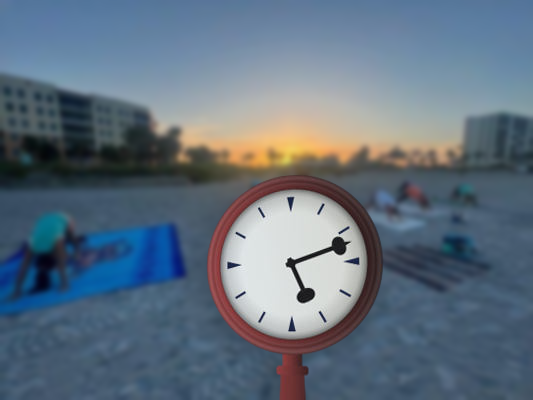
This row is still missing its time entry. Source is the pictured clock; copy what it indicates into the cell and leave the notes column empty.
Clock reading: 5:12
